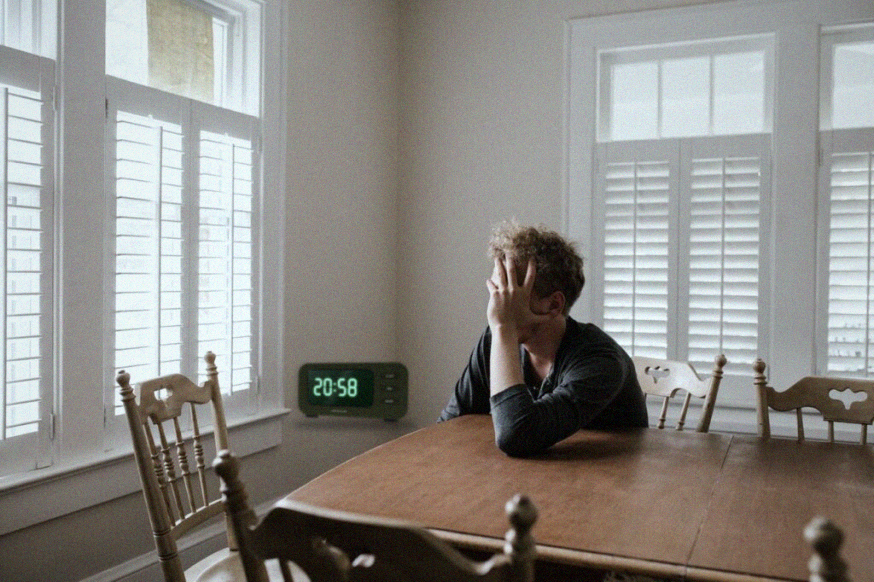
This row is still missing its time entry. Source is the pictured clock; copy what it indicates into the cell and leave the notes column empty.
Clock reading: 20:58
